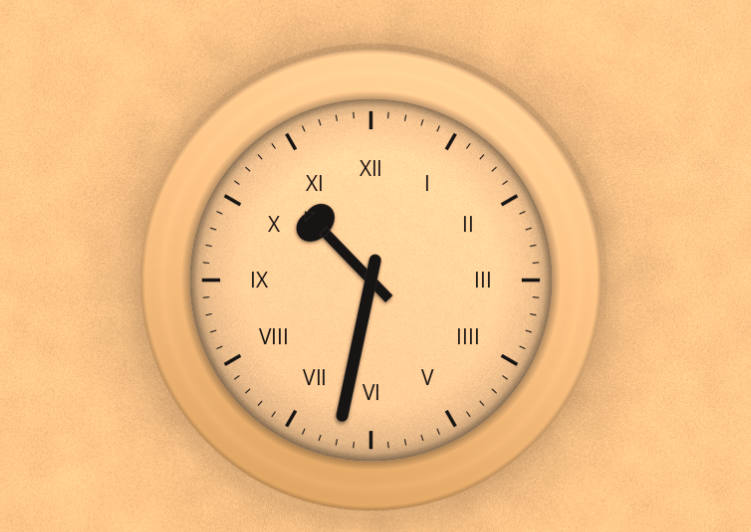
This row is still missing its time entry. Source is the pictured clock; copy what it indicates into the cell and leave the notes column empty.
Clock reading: 10:32
